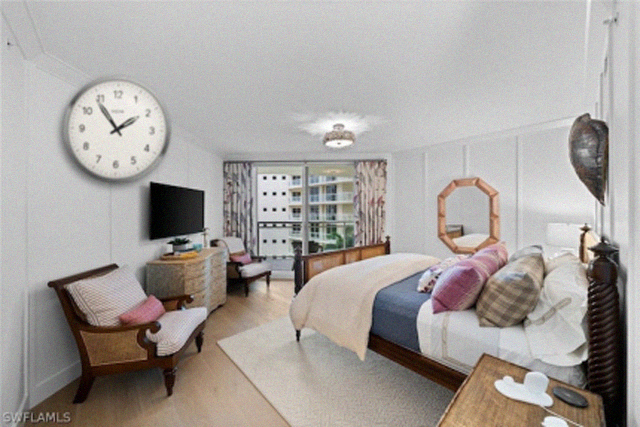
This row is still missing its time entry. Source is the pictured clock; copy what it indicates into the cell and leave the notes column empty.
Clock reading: 1:54
